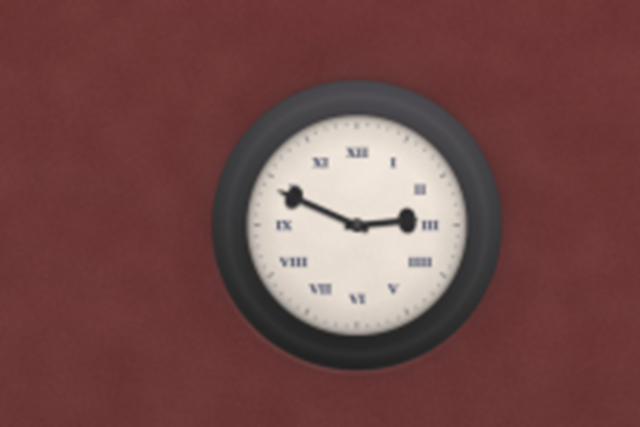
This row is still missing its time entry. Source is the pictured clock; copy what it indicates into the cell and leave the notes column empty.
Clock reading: 2:49
